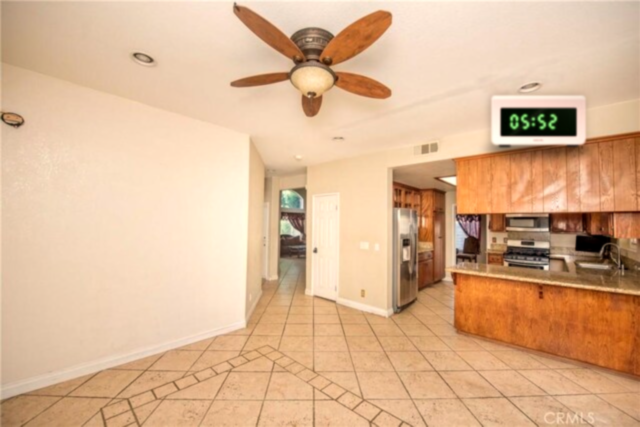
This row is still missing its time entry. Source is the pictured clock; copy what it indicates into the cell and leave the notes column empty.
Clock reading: 5:52
